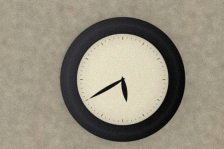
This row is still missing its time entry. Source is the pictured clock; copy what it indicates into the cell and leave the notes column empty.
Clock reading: 5:40
